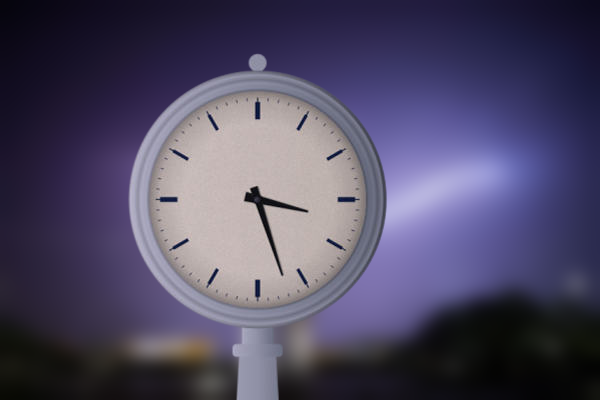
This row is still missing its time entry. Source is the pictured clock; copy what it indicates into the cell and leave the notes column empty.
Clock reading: 3:27
